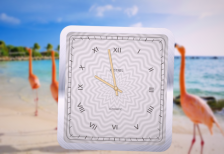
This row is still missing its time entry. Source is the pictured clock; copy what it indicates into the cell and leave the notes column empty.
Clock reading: 9:58
